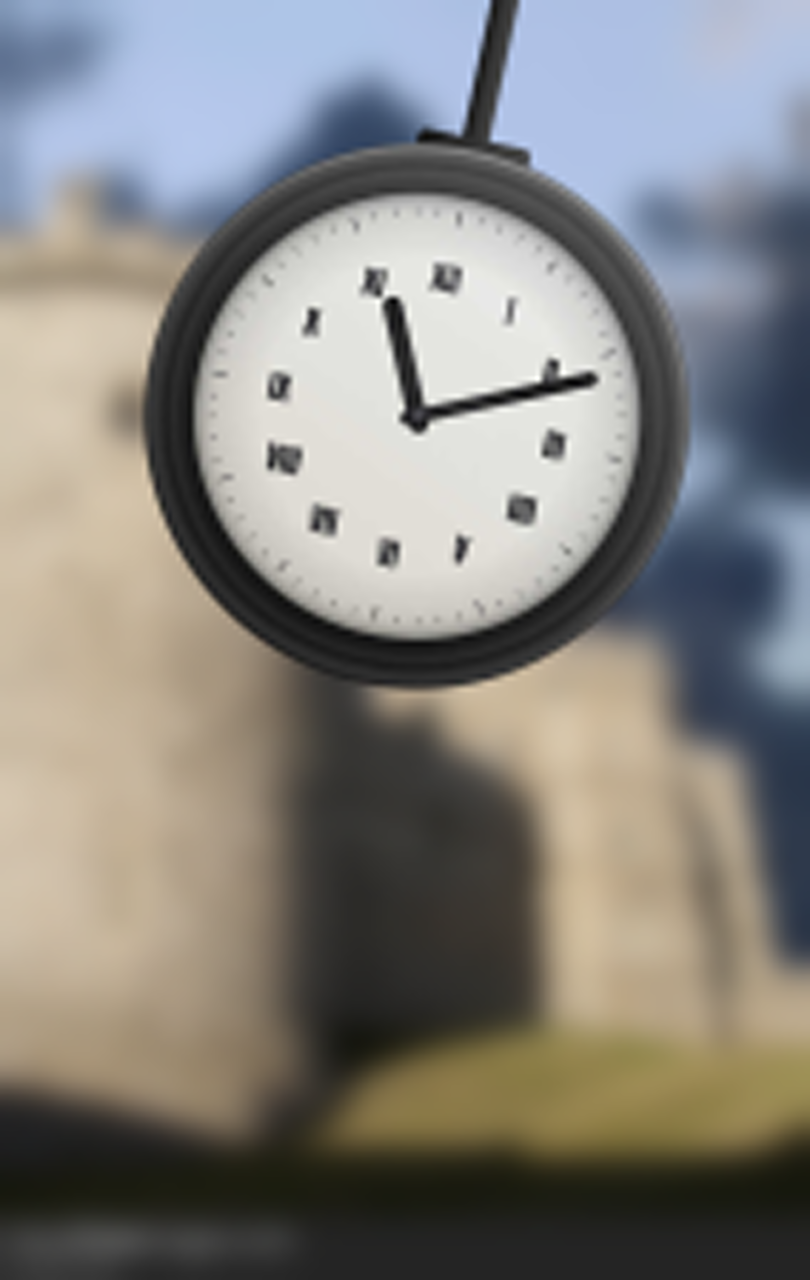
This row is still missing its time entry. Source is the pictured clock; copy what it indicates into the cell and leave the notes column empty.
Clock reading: 11:11
